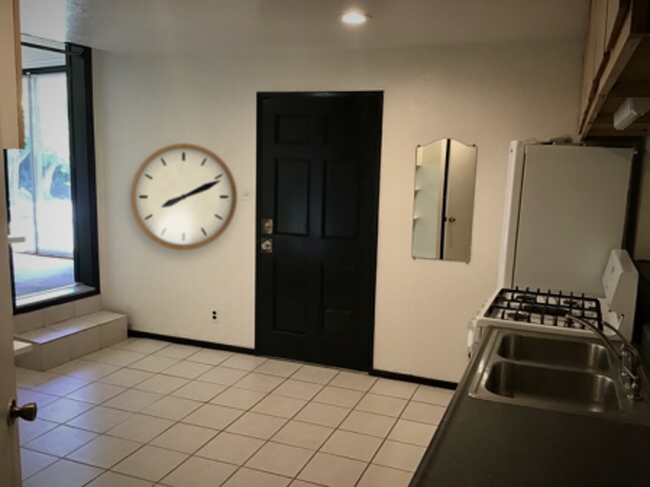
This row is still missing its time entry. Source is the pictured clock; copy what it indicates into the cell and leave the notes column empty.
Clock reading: 8:11
